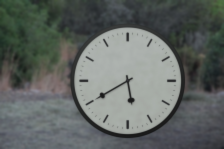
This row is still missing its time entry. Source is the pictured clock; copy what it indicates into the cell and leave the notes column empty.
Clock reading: 5:40
